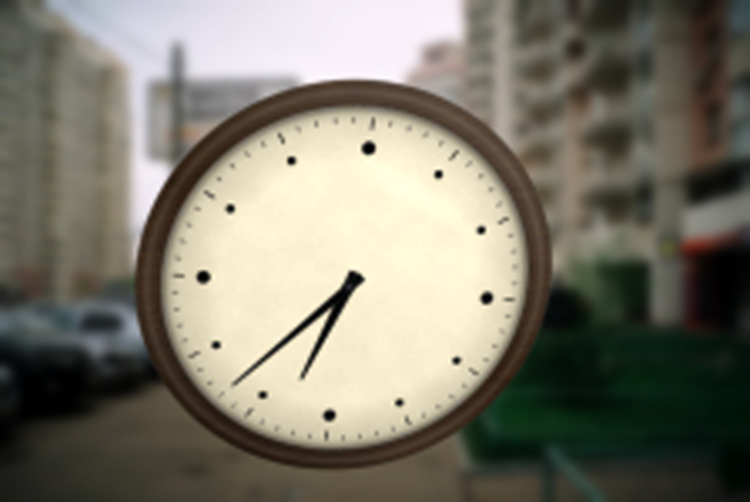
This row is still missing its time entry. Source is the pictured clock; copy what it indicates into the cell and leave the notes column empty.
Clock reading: 6:37
